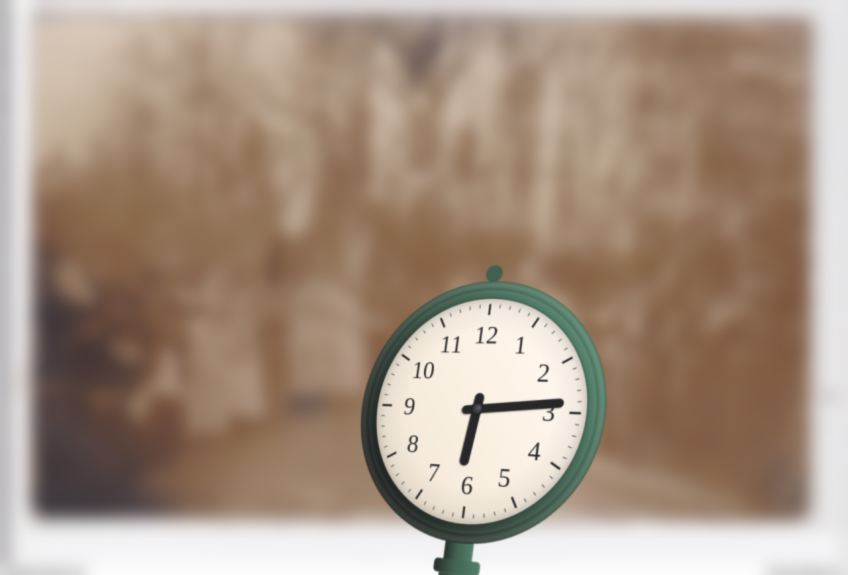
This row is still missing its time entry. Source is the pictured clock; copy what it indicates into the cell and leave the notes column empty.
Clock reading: 6:14
